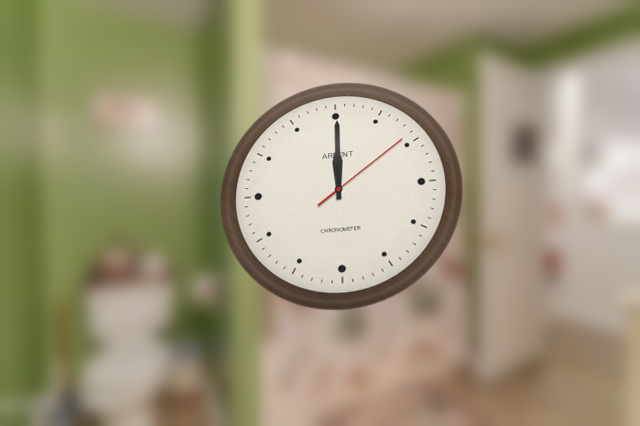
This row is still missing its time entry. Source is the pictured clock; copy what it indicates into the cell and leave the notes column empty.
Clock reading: 12:00:09
